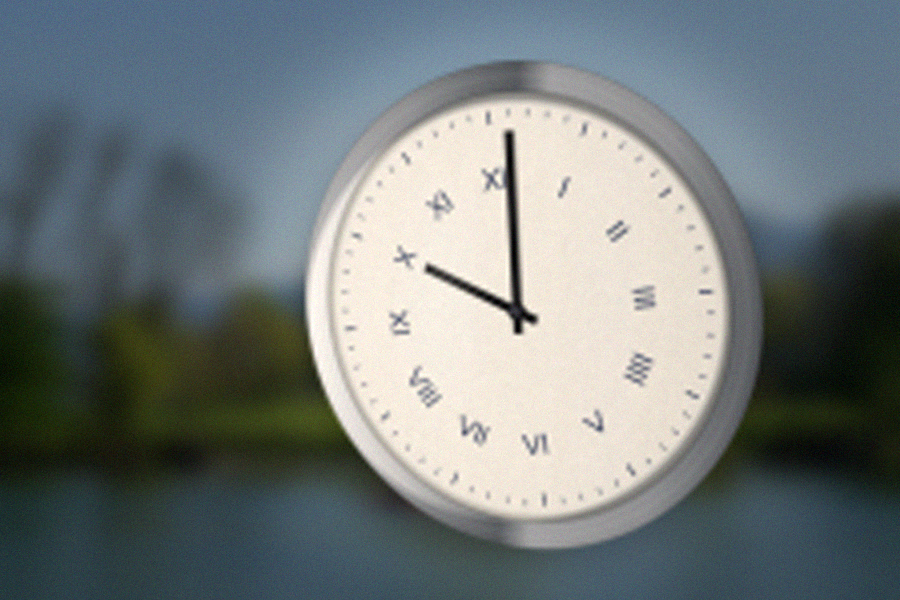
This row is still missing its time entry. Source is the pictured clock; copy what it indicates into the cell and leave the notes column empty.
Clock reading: 10:01
